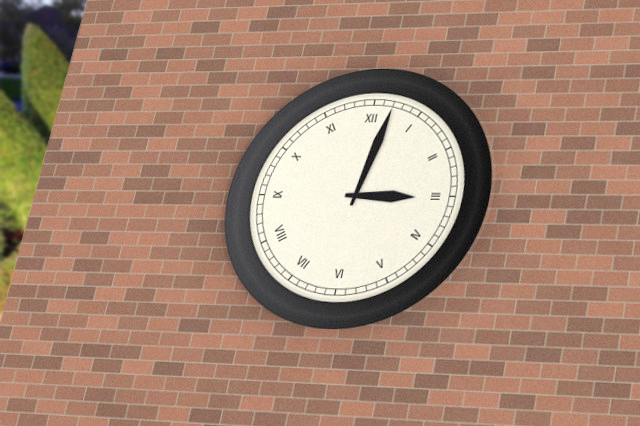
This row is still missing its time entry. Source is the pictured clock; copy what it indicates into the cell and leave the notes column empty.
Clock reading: 3:02
